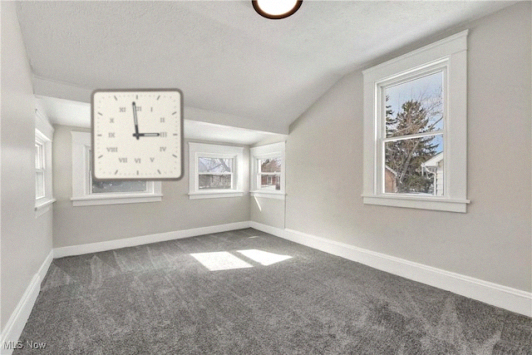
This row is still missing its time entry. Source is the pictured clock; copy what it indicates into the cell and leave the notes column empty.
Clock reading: 2:59
